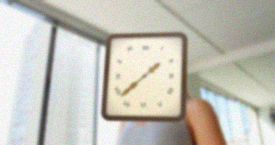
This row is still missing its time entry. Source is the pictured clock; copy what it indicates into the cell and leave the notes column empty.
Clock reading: 1:38
